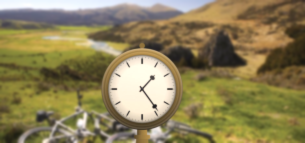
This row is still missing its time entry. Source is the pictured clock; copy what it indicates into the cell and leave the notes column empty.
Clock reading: 1:24
